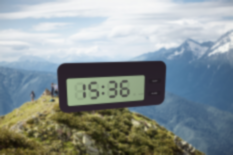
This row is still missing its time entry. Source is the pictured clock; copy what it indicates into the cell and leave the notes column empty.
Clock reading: 15:36
